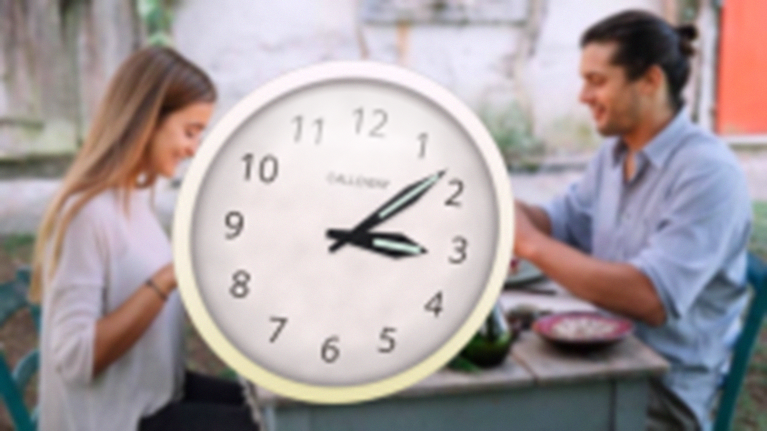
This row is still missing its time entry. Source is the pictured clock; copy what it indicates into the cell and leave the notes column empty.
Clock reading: 3:08
